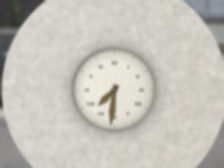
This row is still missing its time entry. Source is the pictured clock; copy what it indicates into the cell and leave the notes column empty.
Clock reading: 7:31
